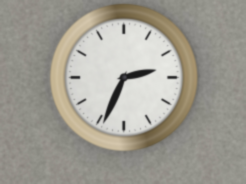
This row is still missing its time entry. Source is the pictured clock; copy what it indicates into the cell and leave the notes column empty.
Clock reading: 2:34
